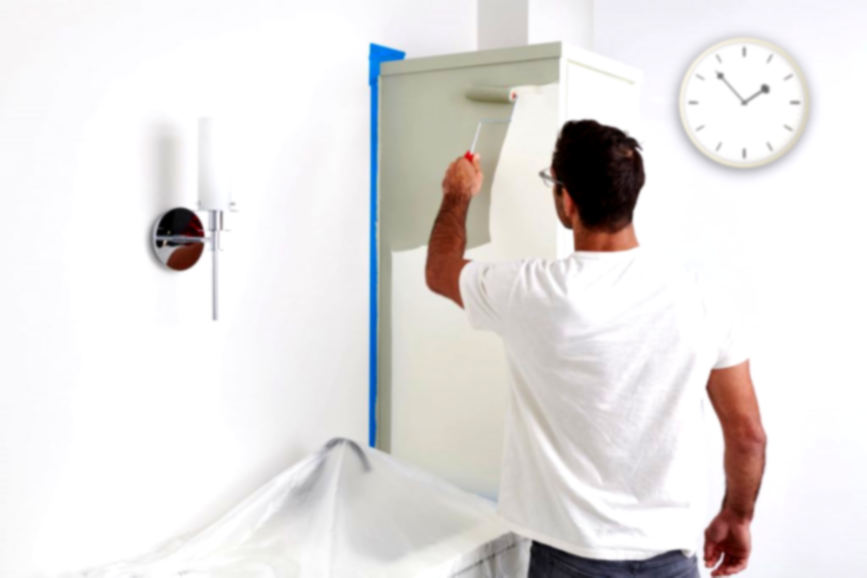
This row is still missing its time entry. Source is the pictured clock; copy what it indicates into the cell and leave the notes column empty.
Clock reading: 1:53
